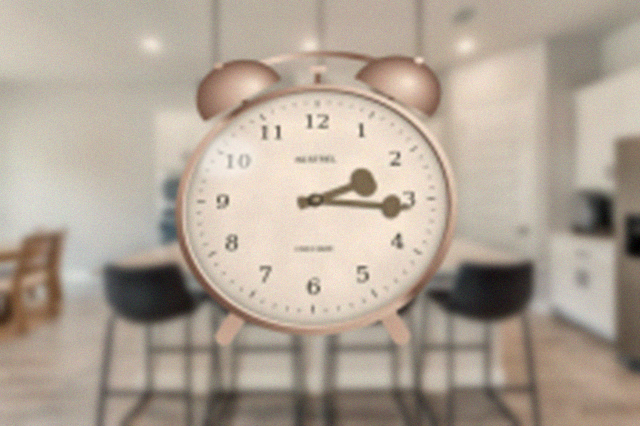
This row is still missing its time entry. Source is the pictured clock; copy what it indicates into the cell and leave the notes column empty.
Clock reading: 2:16
